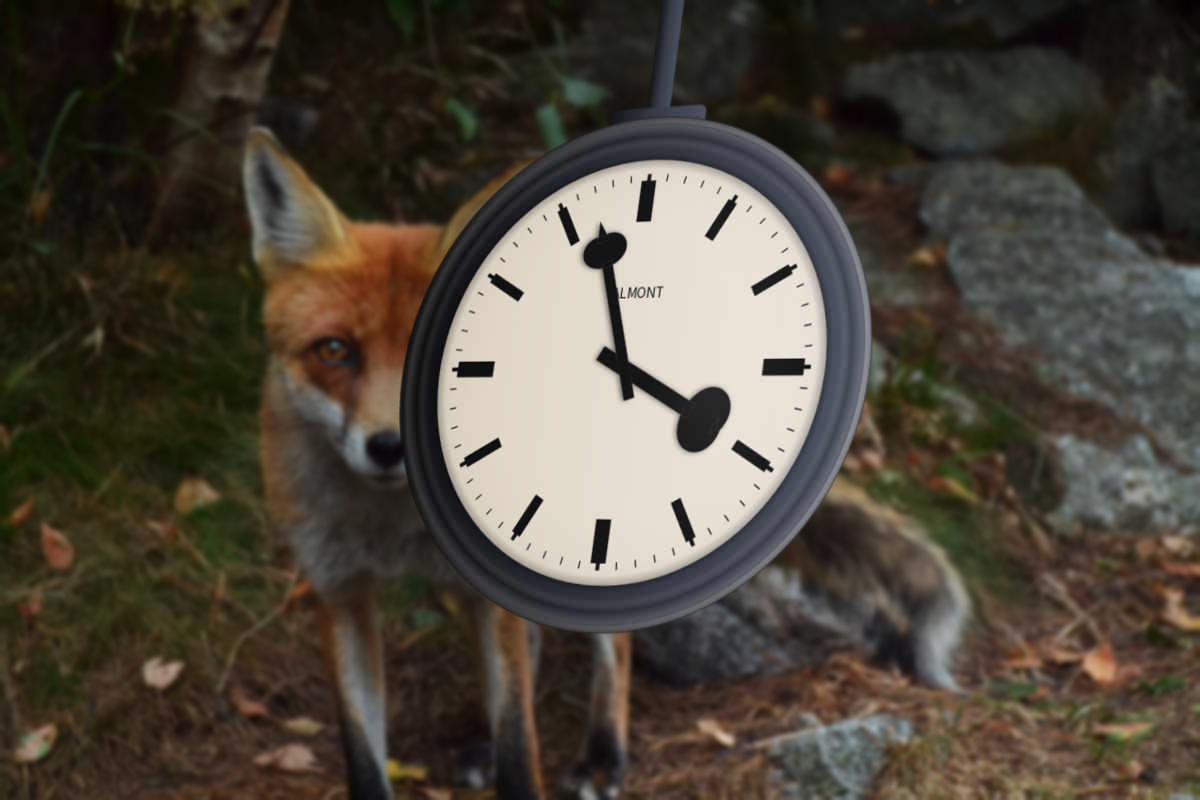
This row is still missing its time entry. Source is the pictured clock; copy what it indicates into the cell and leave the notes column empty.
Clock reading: 3:57
